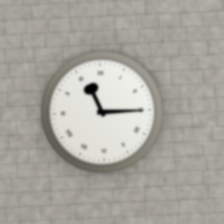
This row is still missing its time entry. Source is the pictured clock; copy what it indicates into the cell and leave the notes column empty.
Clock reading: 11:15
